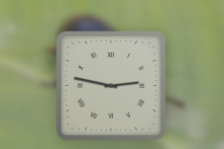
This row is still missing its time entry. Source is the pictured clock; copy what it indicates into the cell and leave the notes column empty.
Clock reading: 2:47
